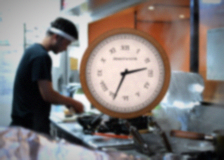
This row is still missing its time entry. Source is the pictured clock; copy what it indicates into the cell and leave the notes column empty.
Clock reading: 2:34
